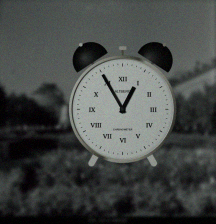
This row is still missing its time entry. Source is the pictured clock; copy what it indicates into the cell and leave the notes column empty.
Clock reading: 12:55
